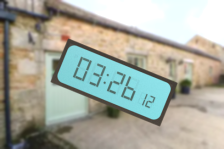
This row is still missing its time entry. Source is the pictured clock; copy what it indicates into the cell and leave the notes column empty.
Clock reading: 3:26:12
